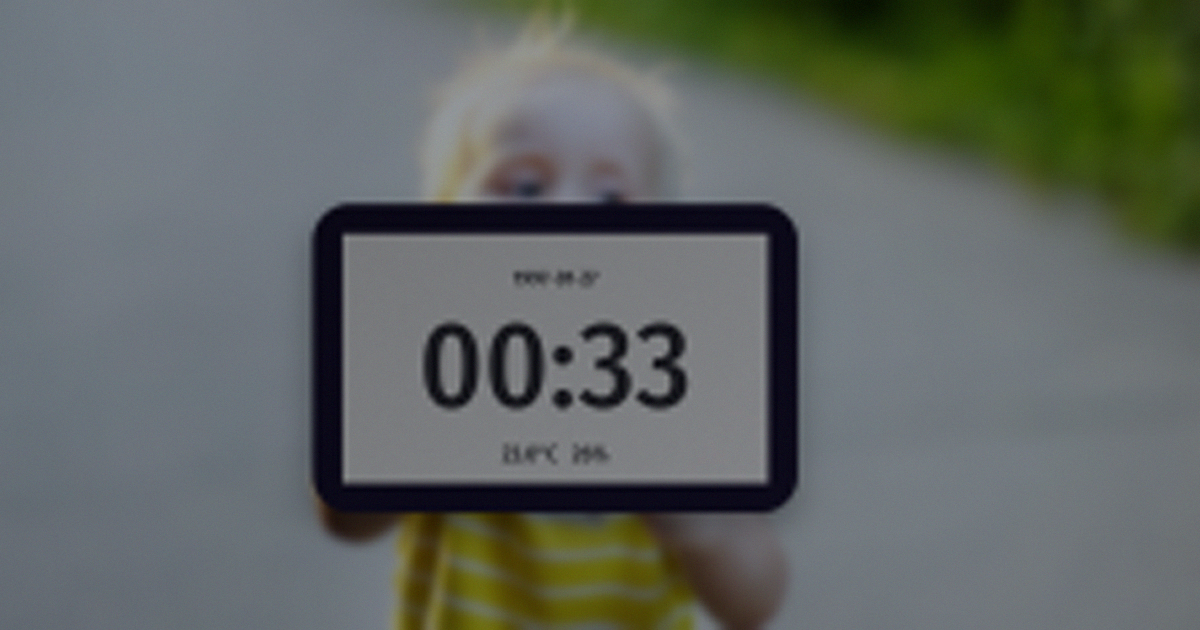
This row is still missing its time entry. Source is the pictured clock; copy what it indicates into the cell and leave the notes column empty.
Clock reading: 0:33
